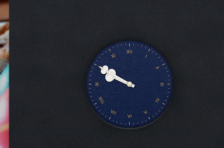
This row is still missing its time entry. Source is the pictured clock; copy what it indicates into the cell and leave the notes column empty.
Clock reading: 9:50
